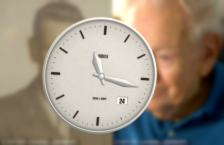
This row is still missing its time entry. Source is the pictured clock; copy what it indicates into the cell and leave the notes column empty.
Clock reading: 11:17
